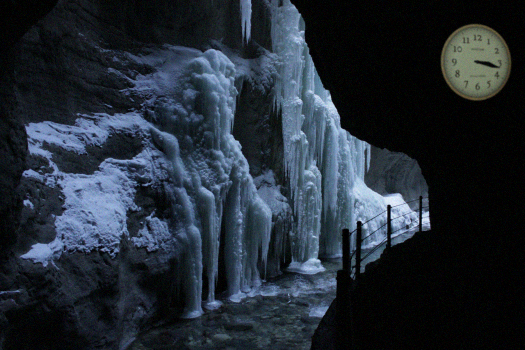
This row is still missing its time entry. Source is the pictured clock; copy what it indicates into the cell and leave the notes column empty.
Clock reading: 3:17
